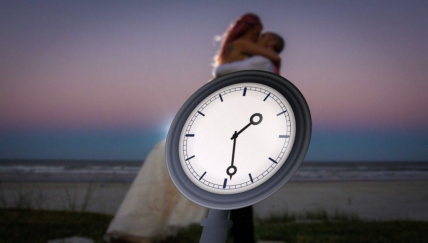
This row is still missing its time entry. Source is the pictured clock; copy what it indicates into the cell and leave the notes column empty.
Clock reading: 1:29
